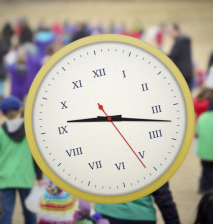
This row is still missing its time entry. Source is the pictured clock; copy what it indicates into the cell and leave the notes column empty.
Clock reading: 9:17:26
